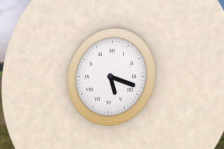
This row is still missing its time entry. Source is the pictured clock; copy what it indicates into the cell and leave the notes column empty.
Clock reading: 5:18
